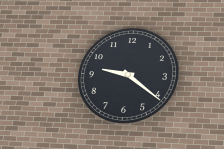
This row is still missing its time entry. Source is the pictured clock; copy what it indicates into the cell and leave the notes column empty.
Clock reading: 9:21
